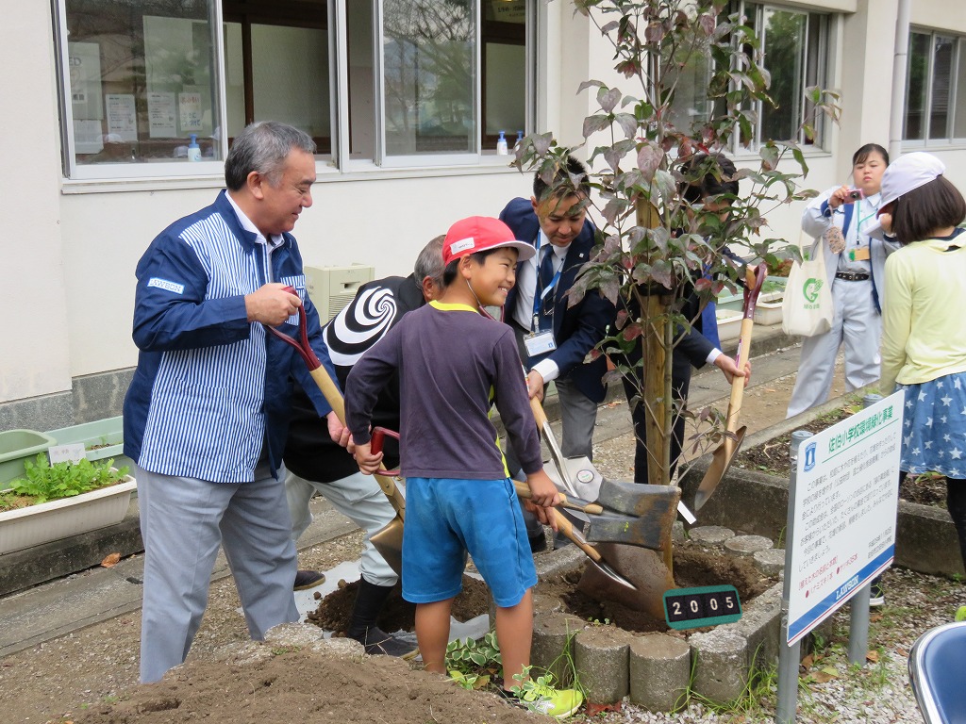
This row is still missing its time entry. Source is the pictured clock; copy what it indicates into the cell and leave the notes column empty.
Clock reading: 20:05
